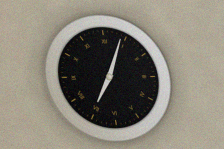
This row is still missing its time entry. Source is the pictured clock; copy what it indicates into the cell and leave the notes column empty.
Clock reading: 7:04
